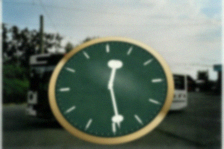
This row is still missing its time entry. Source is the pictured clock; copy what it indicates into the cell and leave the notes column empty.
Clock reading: 12:29
